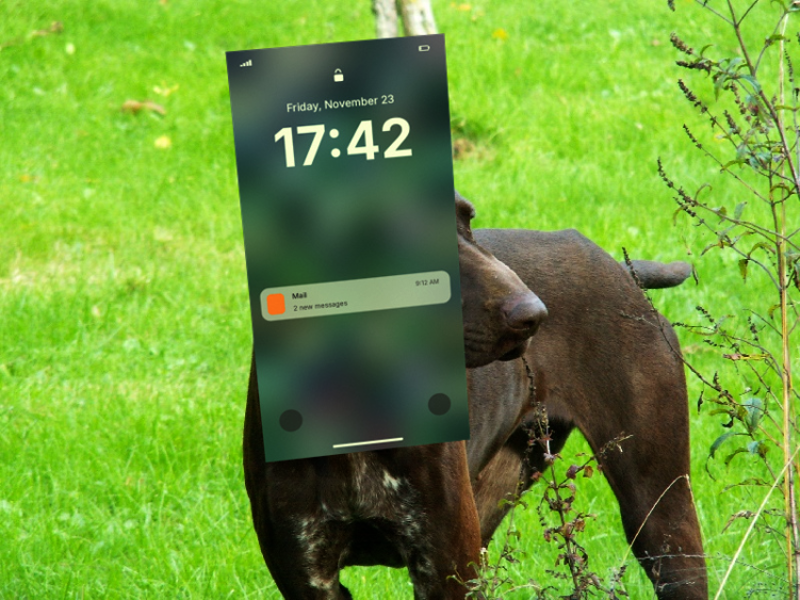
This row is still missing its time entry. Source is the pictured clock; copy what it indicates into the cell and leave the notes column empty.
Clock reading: 17:42
